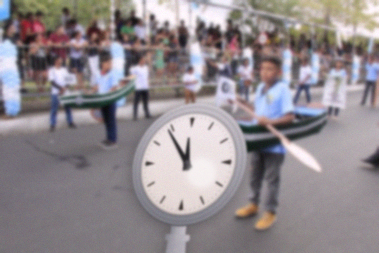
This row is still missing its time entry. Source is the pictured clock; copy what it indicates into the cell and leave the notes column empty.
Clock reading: 11:54
